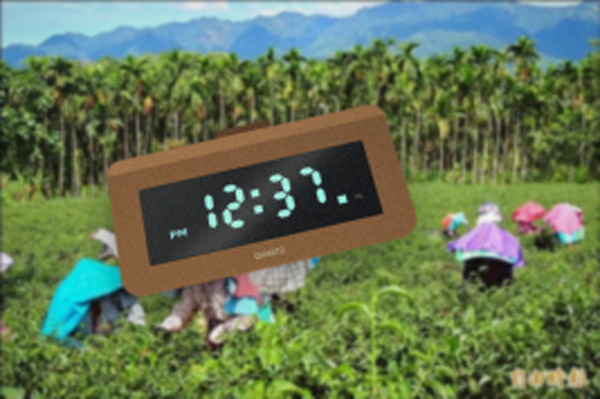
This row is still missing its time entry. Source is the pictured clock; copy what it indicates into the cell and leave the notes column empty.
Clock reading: 12:37
